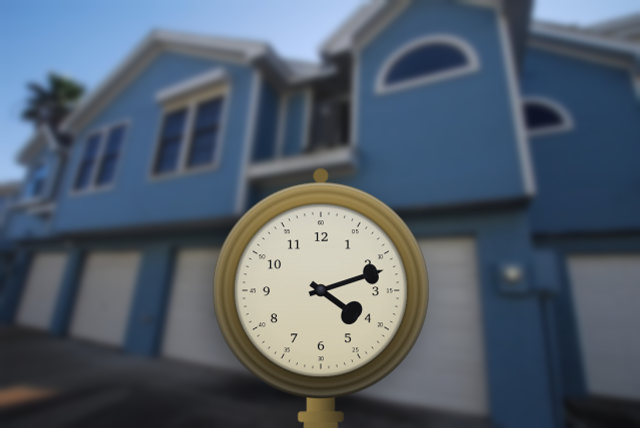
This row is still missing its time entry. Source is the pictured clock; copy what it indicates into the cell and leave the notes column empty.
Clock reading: 4:12
